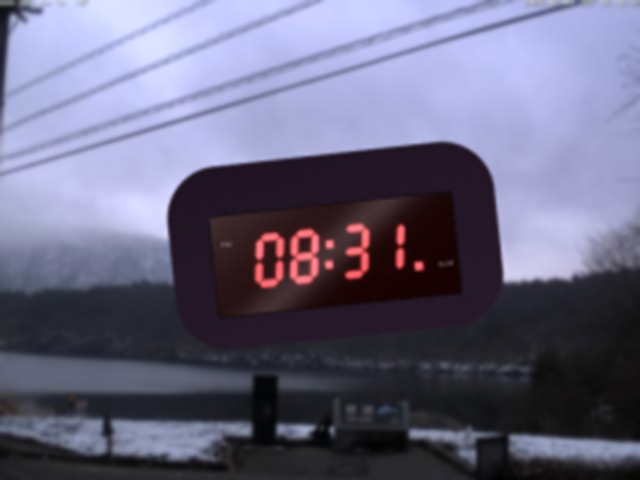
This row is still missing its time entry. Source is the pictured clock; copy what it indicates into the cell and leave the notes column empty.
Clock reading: 8:31
